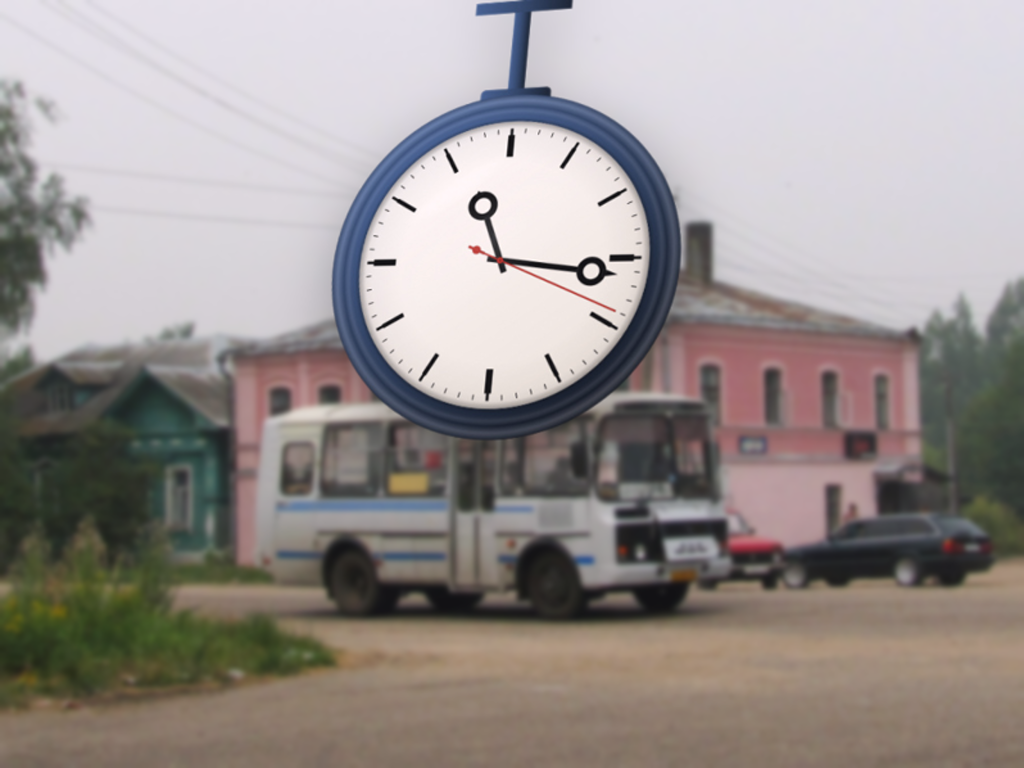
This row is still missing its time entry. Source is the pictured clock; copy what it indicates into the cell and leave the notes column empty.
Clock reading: 11:16:19
